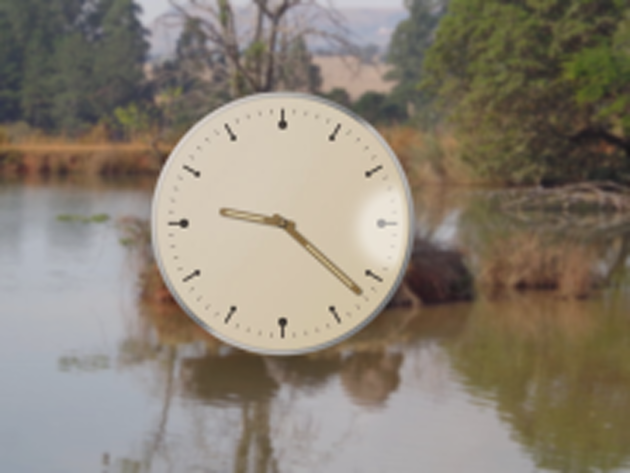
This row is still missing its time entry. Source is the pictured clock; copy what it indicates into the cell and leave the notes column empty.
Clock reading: 9:22
